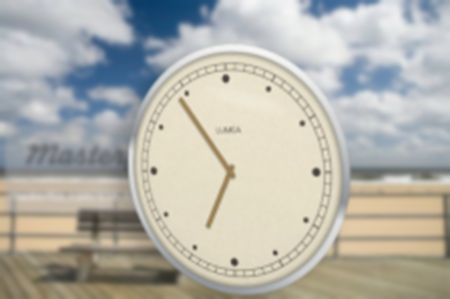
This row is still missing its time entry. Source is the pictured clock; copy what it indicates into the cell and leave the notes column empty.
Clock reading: 6:54
